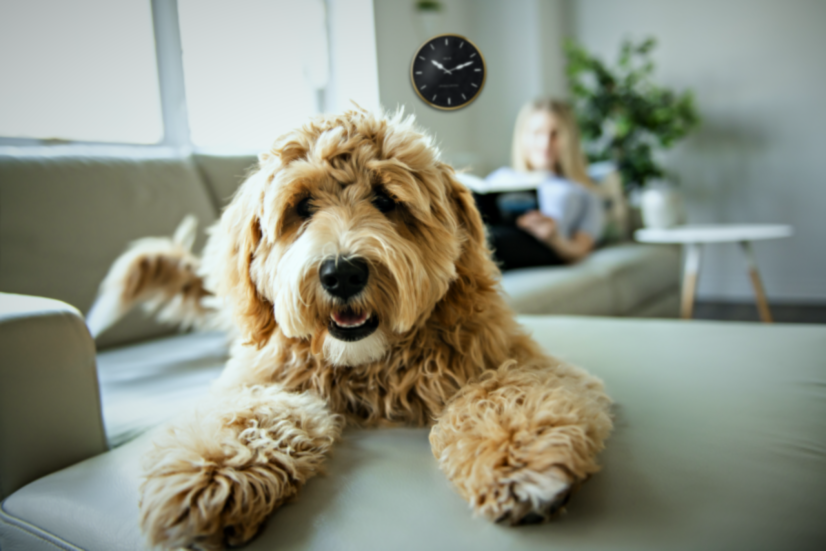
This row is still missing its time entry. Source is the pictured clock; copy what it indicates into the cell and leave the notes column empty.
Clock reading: 10:12
